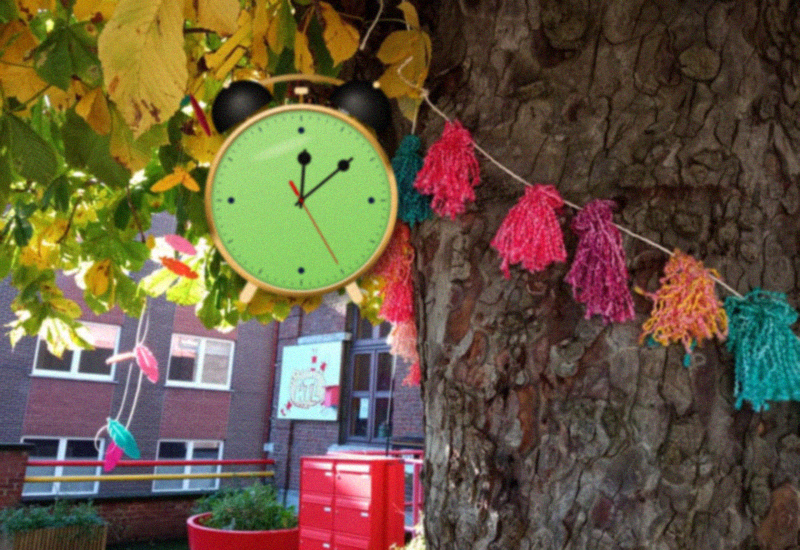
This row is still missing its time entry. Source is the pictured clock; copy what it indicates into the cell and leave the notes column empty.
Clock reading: 12:08:25
